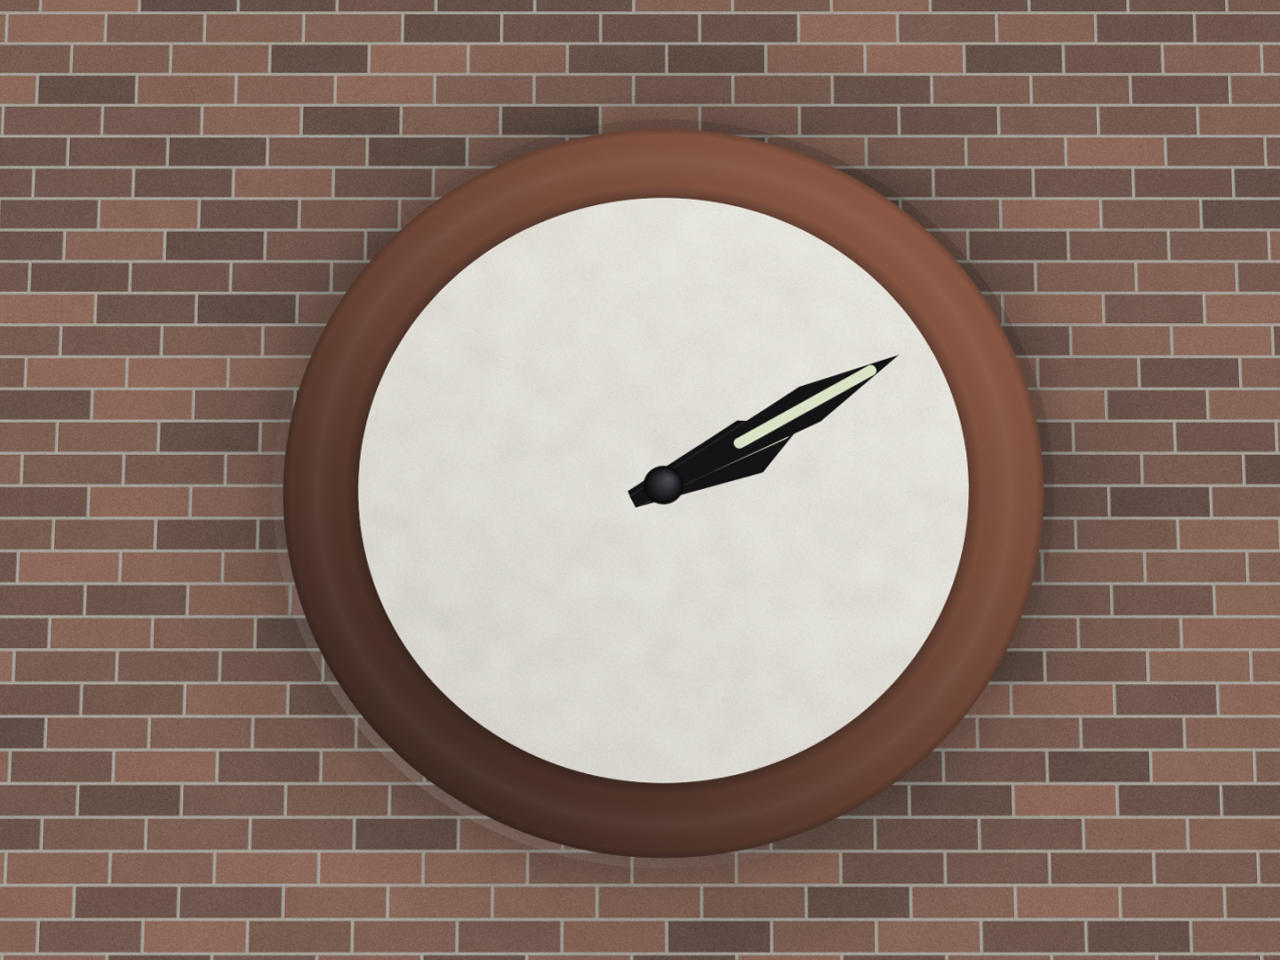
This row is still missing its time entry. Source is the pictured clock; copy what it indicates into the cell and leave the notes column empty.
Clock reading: 2:10
